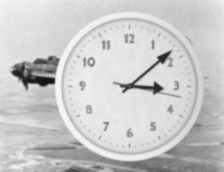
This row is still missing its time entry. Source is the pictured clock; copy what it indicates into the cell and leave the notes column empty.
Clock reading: 3:08:17
